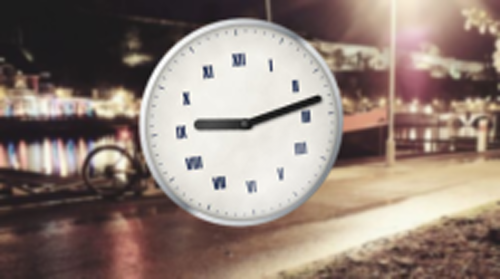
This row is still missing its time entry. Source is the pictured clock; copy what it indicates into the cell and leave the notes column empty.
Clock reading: 9:13
